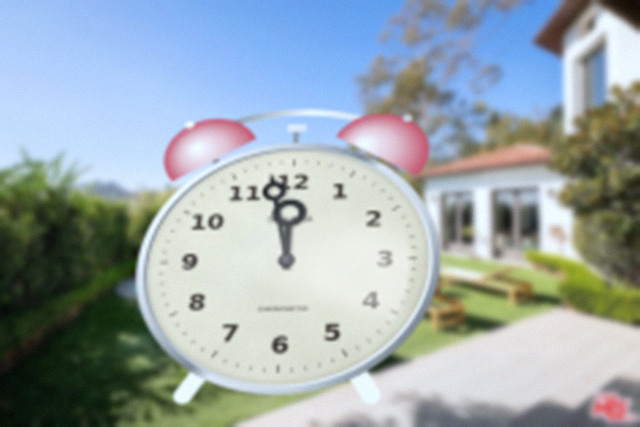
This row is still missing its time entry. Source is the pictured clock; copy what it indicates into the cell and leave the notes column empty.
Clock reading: 11:58
